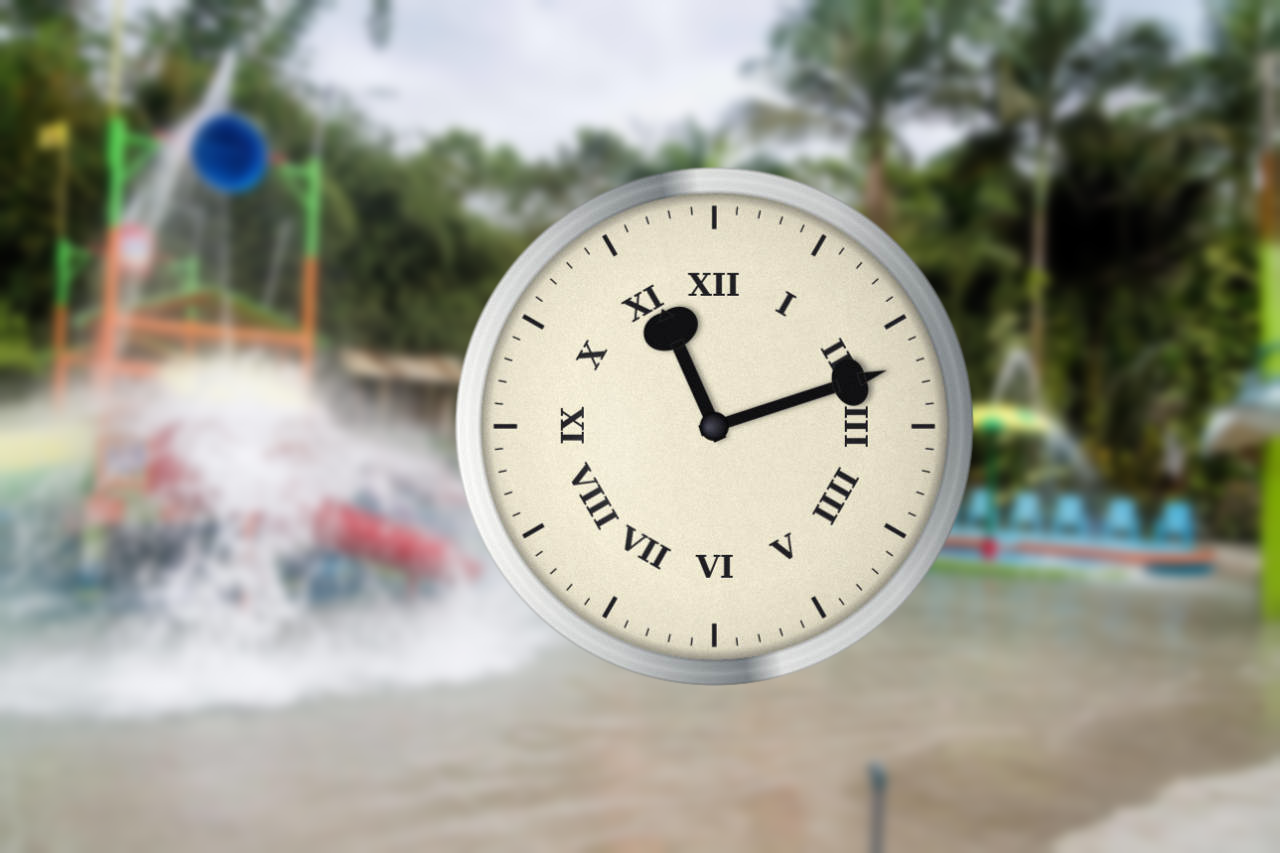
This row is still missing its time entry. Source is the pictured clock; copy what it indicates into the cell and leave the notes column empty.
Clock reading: 11:12
